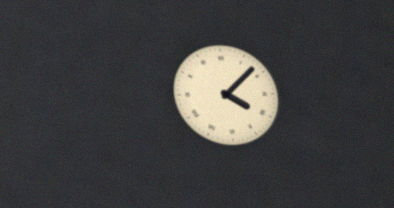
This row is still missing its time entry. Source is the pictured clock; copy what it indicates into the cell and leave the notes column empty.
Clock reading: 4:08
